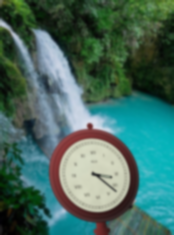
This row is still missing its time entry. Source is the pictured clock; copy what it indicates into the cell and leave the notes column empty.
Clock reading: 3:22
